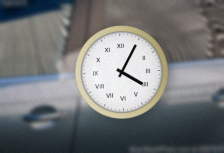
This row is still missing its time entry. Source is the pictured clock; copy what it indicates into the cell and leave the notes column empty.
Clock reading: 4:05
